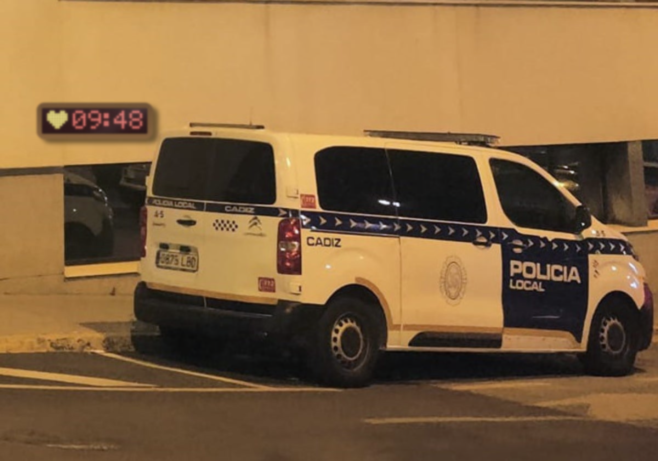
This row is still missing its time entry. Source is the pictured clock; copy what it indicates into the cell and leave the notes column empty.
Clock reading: 9:48
